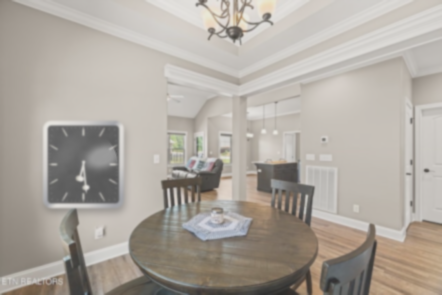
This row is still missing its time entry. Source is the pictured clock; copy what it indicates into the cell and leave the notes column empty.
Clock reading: 6:29
